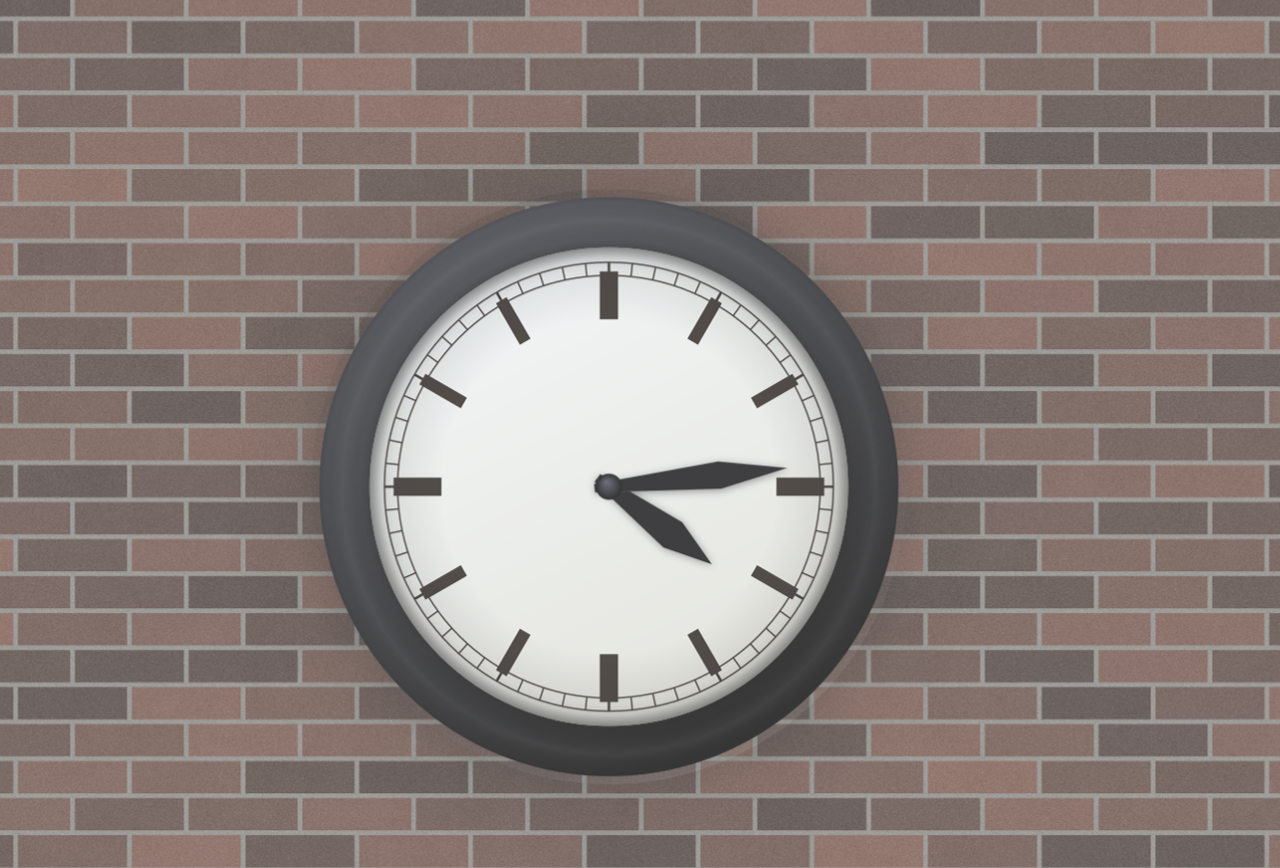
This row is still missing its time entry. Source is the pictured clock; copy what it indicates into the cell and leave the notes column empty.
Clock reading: 4:14
